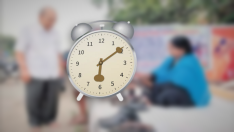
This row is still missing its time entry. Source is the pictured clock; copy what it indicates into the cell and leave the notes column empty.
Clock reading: 6:09
